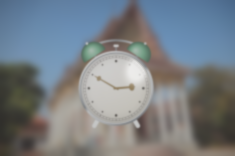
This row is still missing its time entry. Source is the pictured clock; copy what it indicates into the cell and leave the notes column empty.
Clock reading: 2:50
